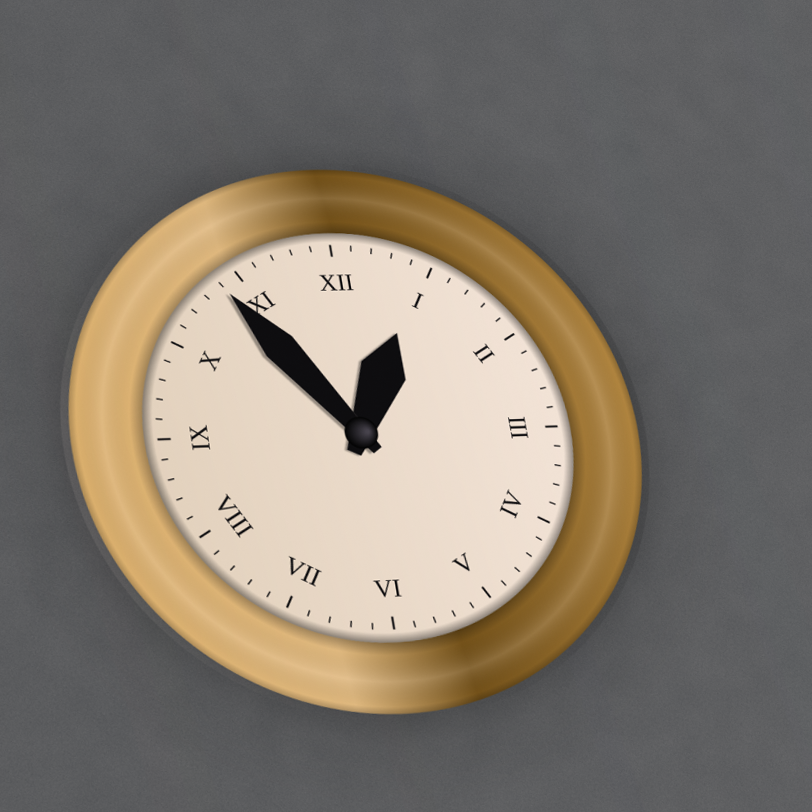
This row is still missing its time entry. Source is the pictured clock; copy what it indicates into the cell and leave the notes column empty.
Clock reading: 12:54
